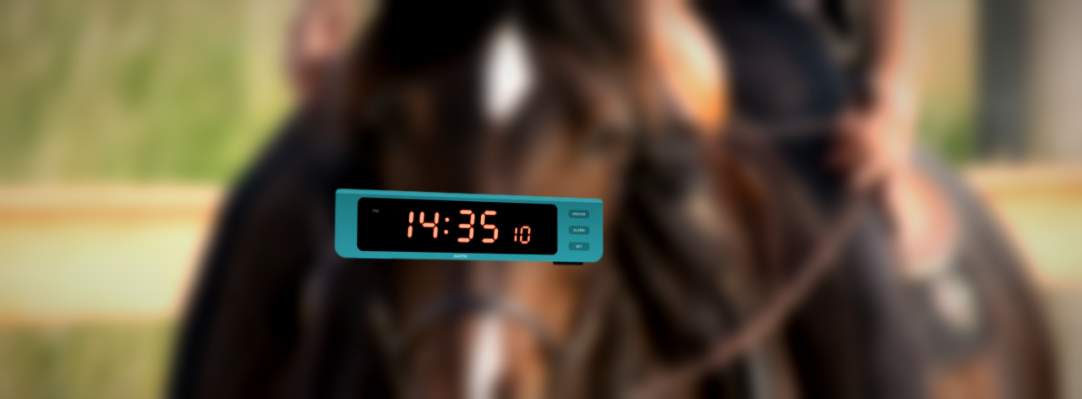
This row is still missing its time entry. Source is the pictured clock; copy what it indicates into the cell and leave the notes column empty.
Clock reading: 14:35:10
